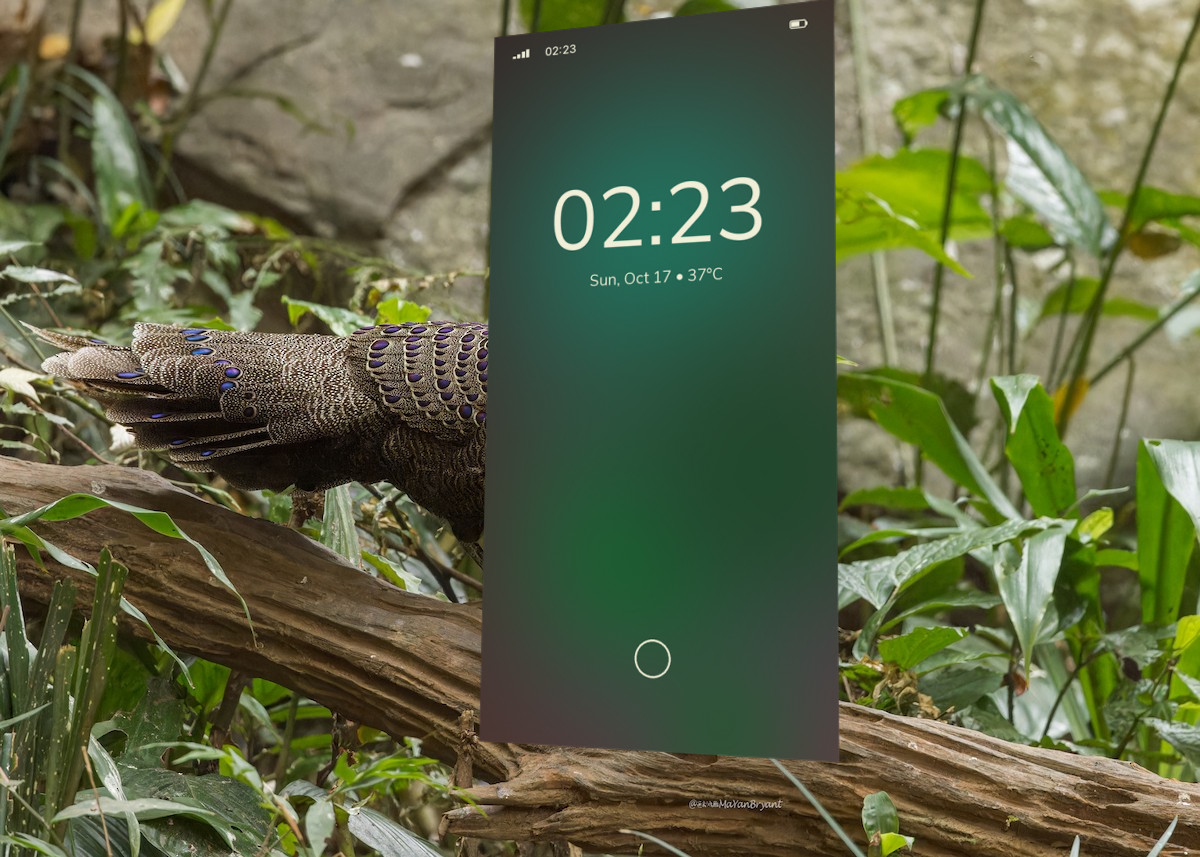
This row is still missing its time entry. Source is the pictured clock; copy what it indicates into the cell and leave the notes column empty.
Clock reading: 2:23
